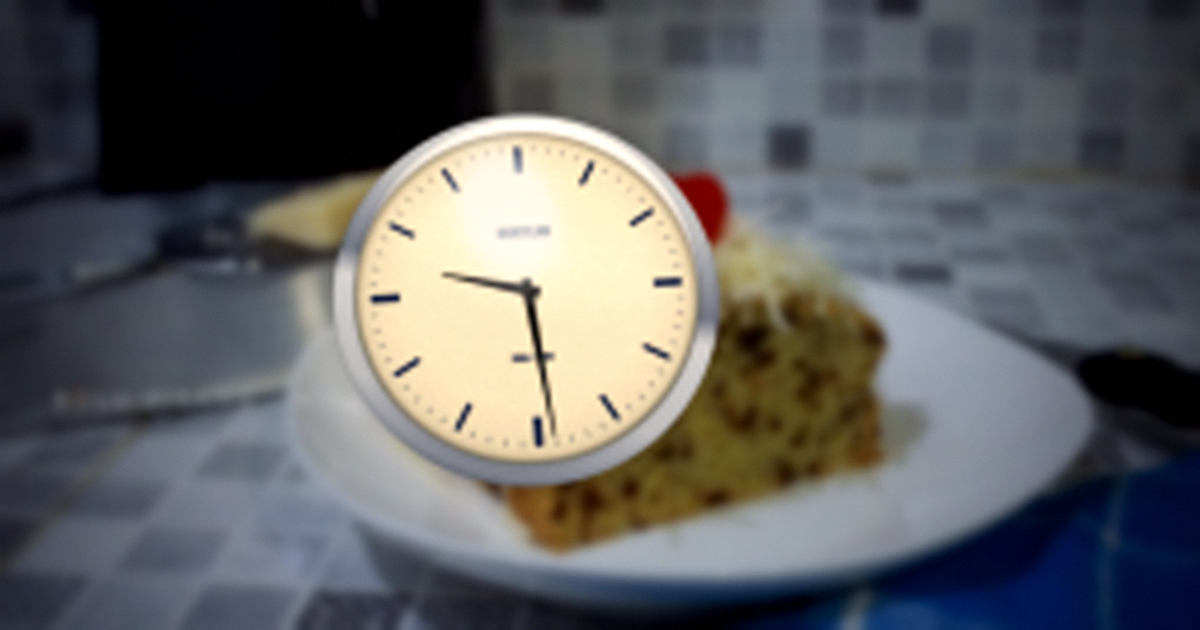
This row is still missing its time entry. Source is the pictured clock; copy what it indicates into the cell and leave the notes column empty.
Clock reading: 9:29
